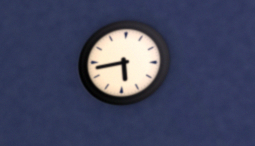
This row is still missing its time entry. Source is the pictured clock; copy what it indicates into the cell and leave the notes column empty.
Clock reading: 5:43
